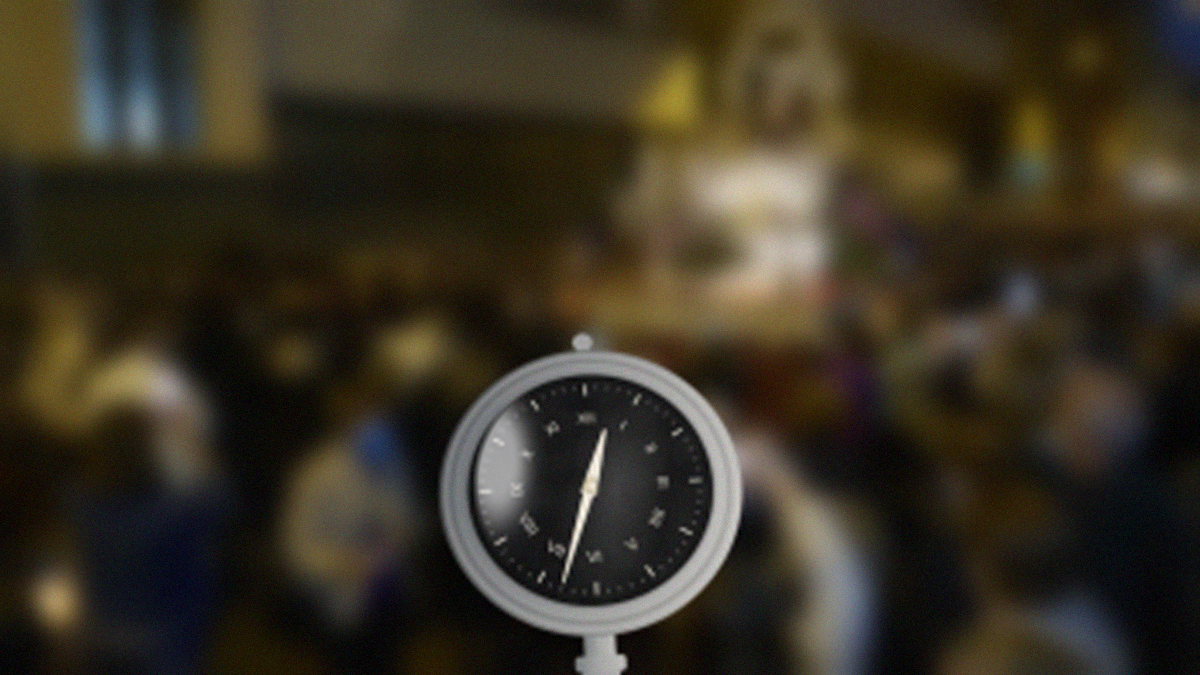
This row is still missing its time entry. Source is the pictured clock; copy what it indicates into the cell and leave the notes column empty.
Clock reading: 12:33
